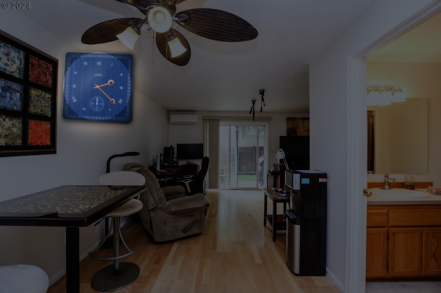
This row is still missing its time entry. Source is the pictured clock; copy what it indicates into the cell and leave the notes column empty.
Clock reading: 2:22
